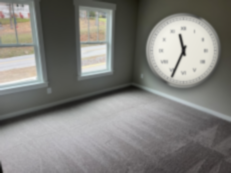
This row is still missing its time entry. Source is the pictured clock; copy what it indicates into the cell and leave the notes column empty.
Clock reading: 11:34
